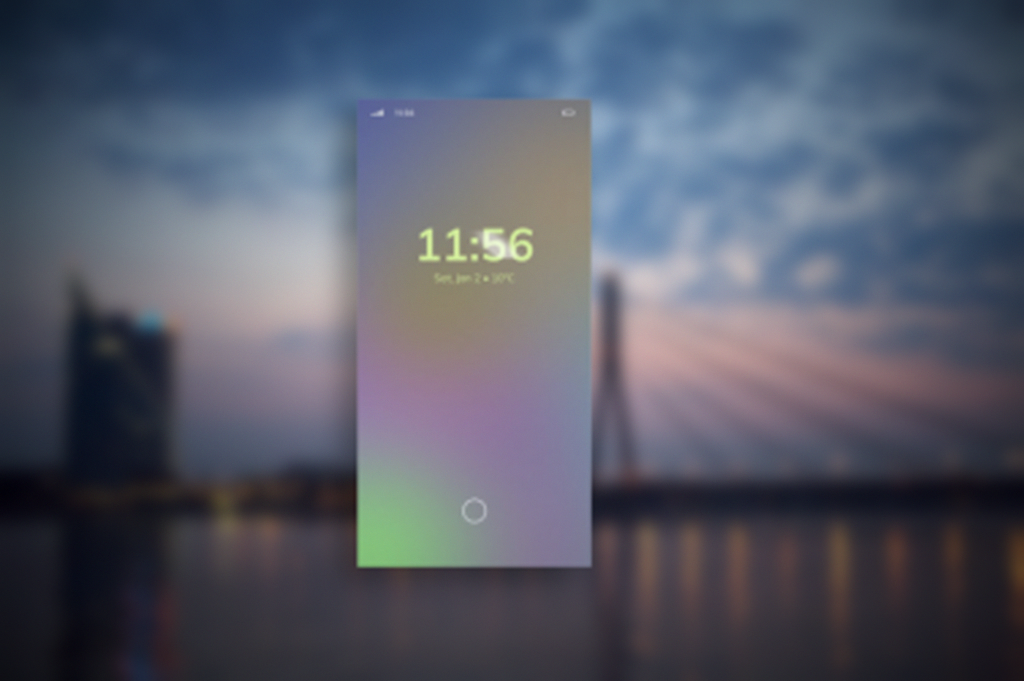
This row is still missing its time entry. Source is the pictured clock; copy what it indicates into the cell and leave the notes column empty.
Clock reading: 11:56
